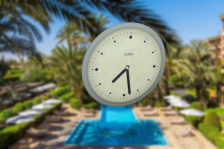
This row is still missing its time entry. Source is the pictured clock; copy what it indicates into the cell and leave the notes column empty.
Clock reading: 7:28
